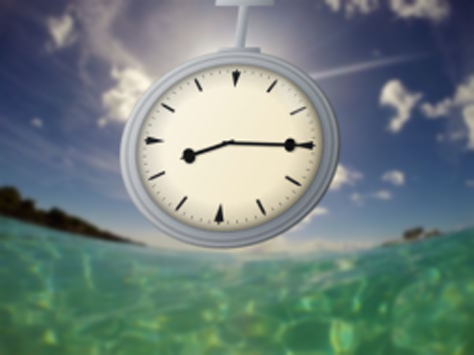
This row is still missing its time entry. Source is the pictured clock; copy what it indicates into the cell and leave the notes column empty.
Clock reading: 8:15
